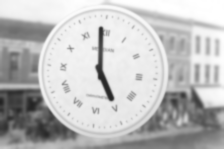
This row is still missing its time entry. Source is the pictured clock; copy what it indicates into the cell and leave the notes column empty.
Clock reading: 4:59
